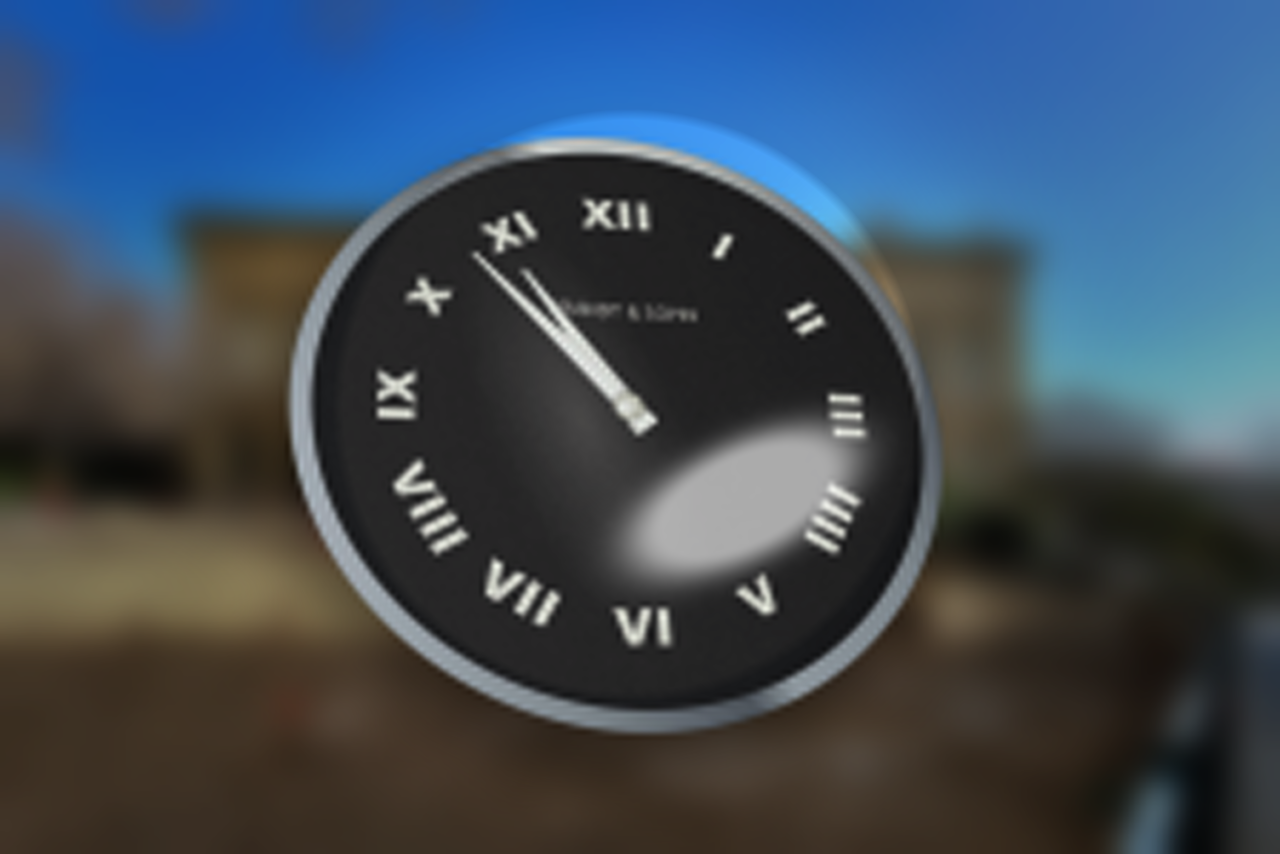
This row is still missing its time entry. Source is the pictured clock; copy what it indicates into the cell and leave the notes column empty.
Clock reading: 10:53
